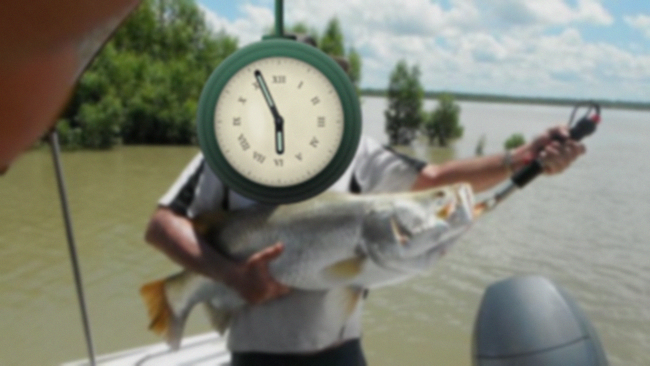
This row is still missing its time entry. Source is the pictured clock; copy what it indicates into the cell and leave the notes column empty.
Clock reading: 5:56
